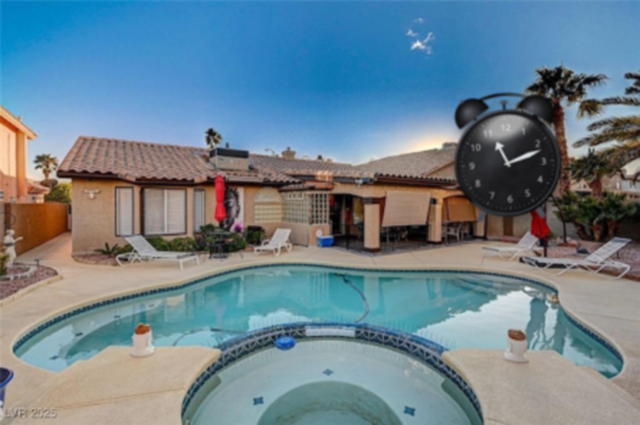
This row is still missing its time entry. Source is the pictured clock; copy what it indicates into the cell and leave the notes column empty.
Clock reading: 11:12
